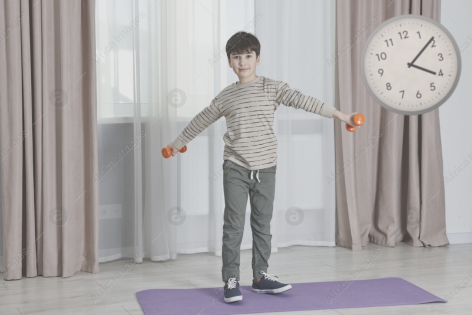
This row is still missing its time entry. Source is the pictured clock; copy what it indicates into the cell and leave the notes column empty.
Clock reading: 4:09
